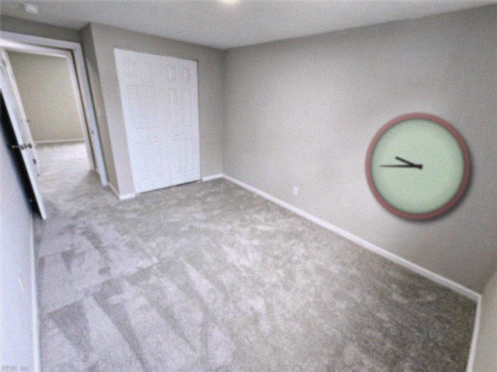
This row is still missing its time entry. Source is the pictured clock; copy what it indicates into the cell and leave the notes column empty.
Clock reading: 9:45
